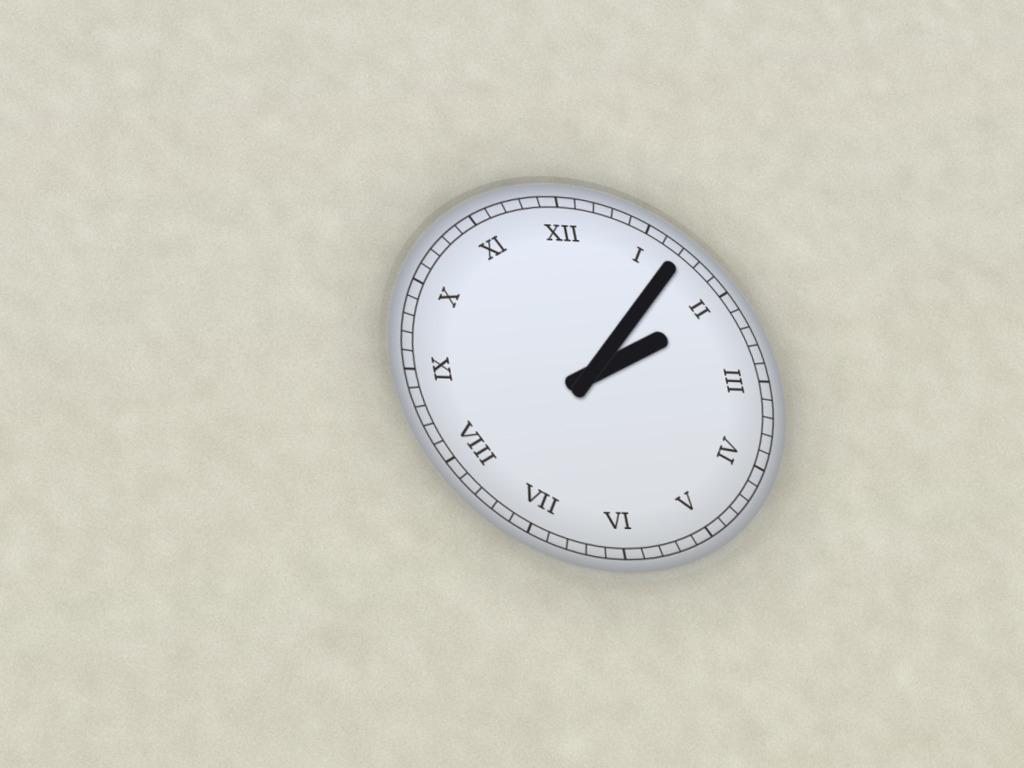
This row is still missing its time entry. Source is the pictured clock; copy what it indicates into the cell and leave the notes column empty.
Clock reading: 2:07
